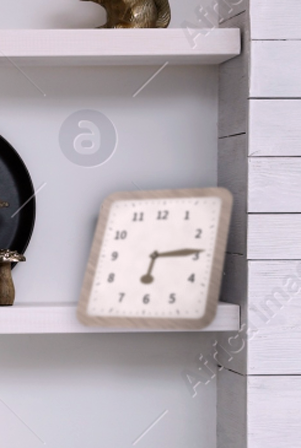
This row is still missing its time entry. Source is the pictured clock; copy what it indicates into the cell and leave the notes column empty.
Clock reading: 6:14
